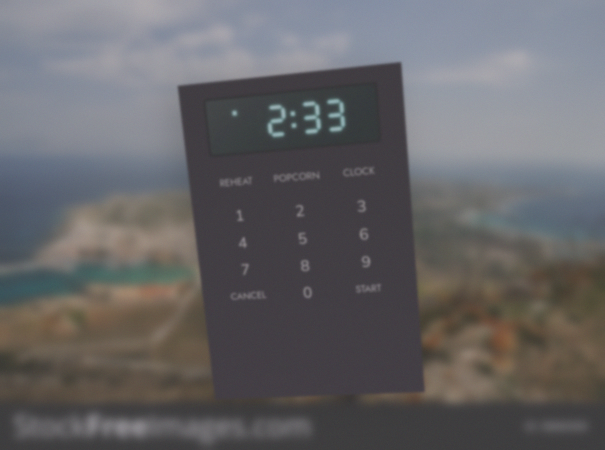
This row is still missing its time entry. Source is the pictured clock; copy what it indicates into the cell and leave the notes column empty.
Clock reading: 2:33
